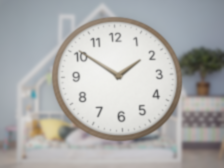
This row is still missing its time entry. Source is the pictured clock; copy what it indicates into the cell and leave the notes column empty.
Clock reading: 1:51
